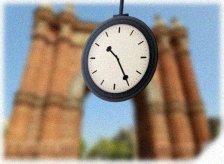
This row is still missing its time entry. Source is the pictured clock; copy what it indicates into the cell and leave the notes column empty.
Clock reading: 10:25
